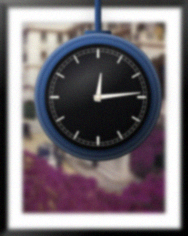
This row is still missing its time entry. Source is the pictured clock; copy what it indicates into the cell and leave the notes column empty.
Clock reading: 12:14
